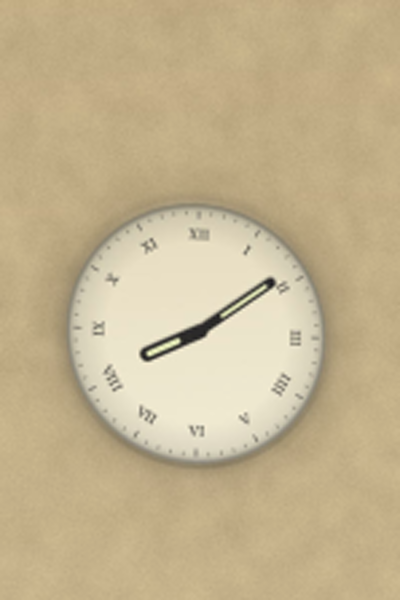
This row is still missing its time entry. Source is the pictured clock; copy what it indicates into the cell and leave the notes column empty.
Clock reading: 8:09
